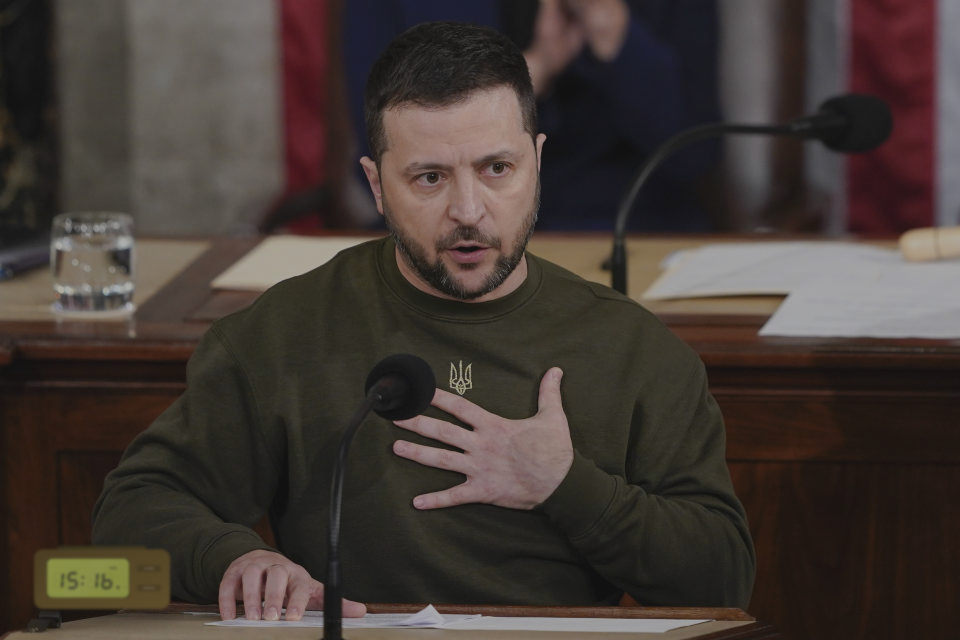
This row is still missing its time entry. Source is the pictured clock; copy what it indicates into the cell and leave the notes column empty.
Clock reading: 15:16
